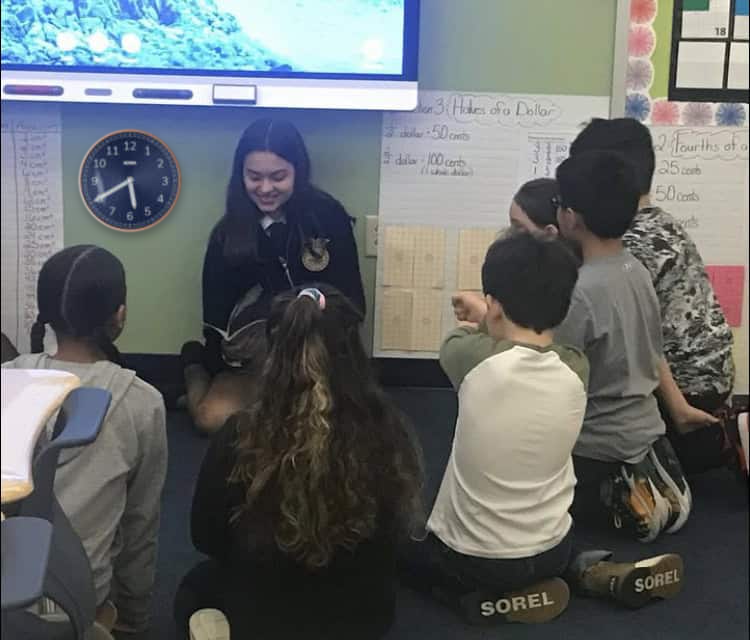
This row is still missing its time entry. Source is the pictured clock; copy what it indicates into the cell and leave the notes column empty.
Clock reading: 5:40
